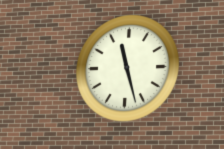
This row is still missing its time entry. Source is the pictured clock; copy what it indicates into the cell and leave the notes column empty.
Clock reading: 11:27
